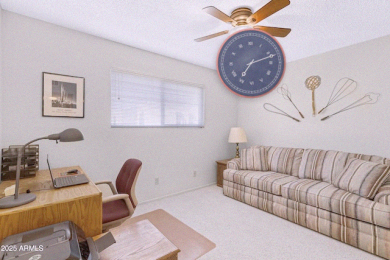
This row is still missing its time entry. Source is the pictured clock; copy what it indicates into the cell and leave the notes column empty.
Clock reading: 7:12
